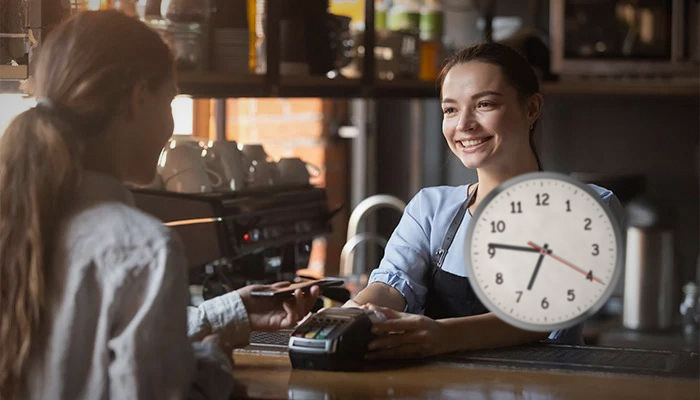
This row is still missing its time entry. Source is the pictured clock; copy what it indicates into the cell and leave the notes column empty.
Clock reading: 6:46:20
